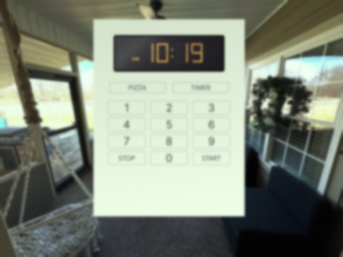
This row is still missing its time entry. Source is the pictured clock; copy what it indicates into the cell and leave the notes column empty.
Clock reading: 10:19
